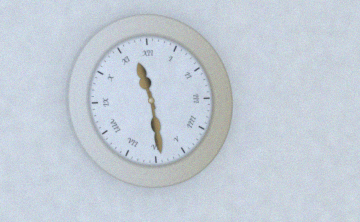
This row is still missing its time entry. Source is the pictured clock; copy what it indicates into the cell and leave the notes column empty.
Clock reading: 11:29
